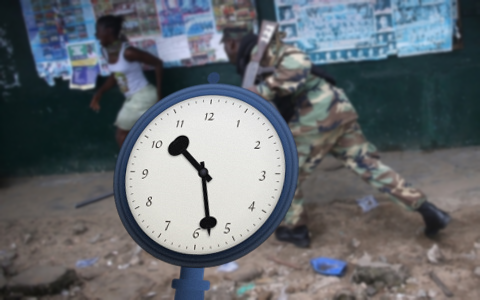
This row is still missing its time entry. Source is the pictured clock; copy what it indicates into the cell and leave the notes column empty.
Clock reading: 10:28
